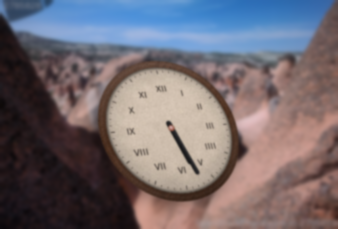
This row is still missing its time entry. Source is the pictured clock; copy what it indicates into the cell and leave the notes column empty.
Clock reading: 5:27
